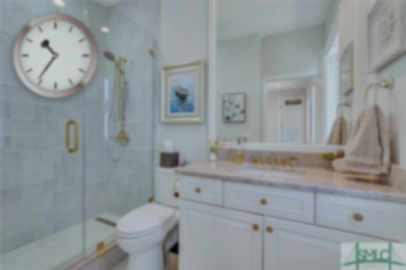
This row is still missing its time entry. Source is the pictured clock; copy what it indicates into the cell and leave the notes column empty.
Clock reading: 10:36
